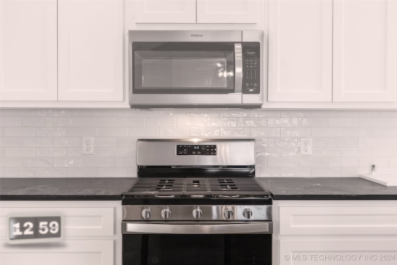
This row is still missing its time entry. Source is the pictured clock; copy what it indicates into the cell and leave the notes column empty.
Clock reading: 12:59
